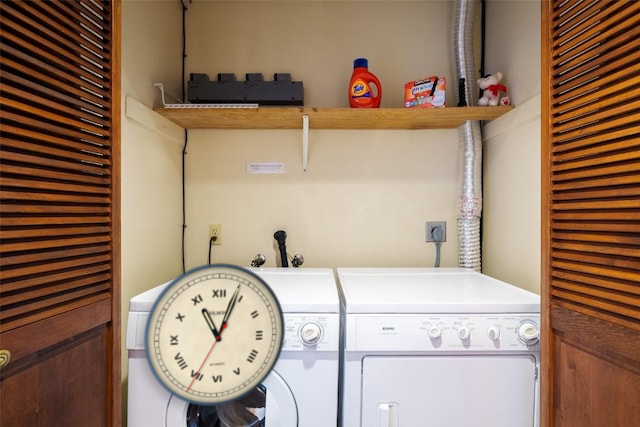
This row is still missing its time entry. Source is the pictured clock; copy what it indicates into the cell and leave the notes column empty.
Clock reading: 11:03:35
